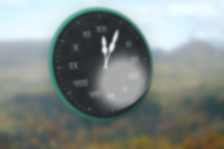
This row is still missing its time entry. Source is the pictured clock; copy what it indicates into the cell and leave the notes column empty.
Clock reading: 12:05
